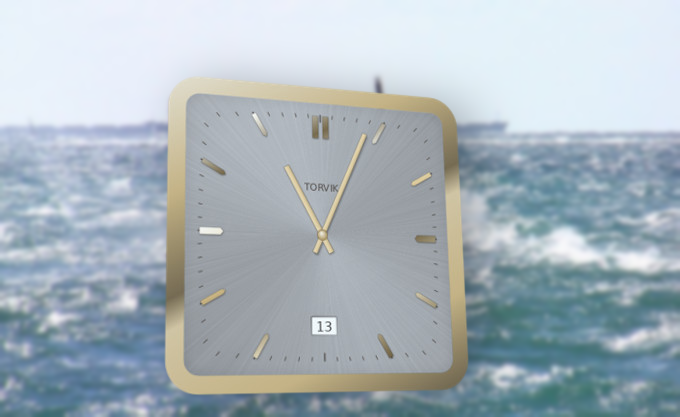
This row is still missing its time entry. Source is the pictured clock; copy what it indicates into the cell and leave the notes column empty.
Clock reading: 11:04
